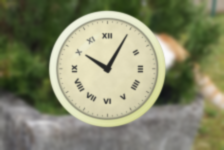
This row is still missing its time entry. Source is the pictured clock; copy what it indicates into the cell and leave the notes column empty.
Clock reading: 10:05
